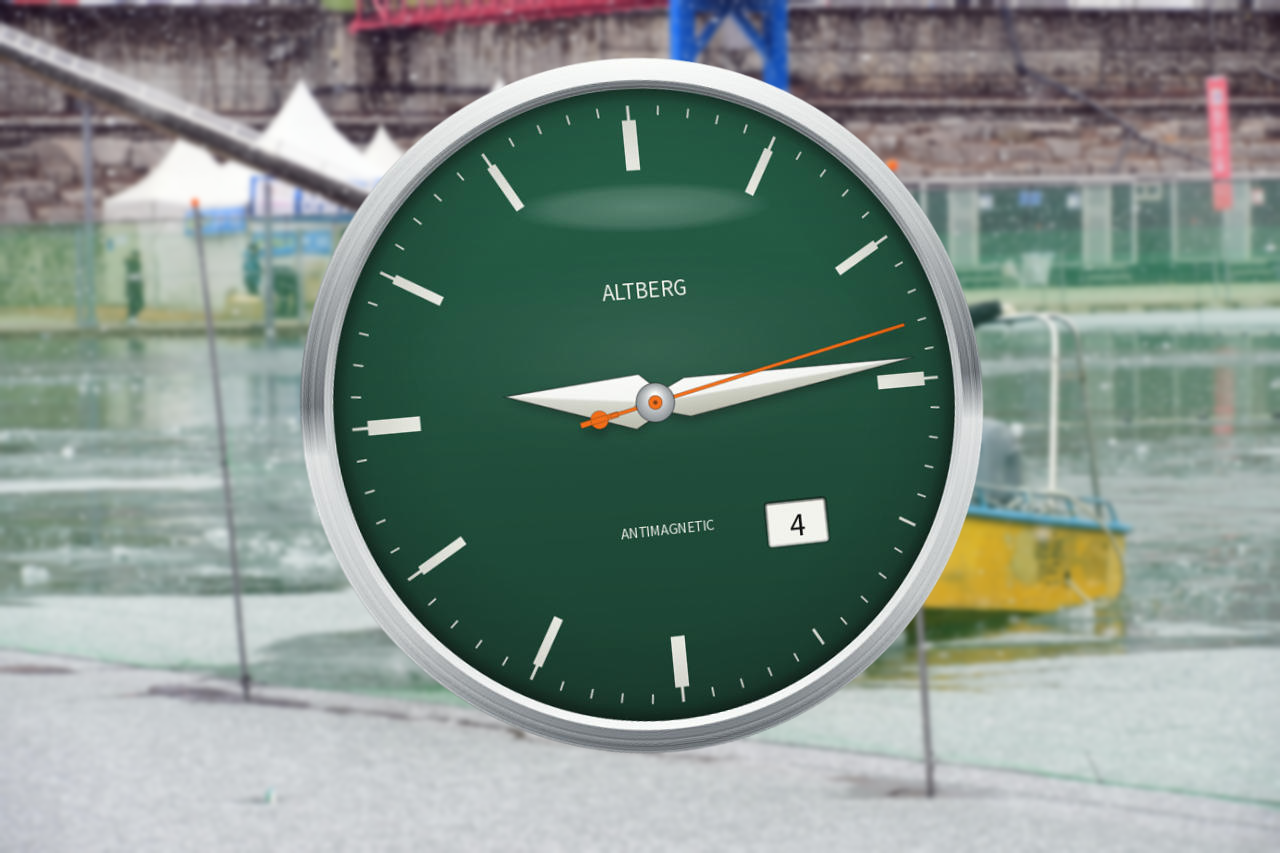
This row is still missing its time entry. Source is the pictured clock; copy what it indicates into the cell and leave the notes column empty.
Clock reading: 9:14:13
